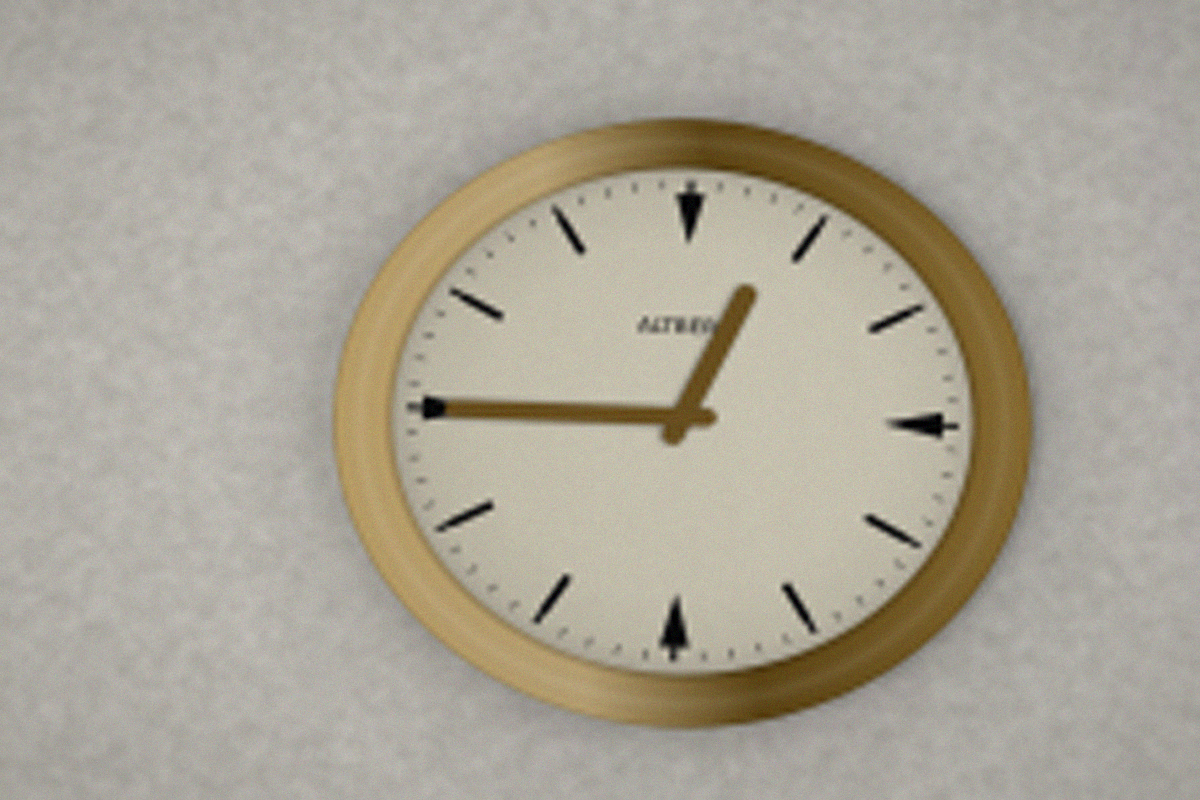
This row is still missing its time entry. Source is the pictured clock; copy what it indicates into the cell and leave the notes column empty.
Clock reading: 12:45
